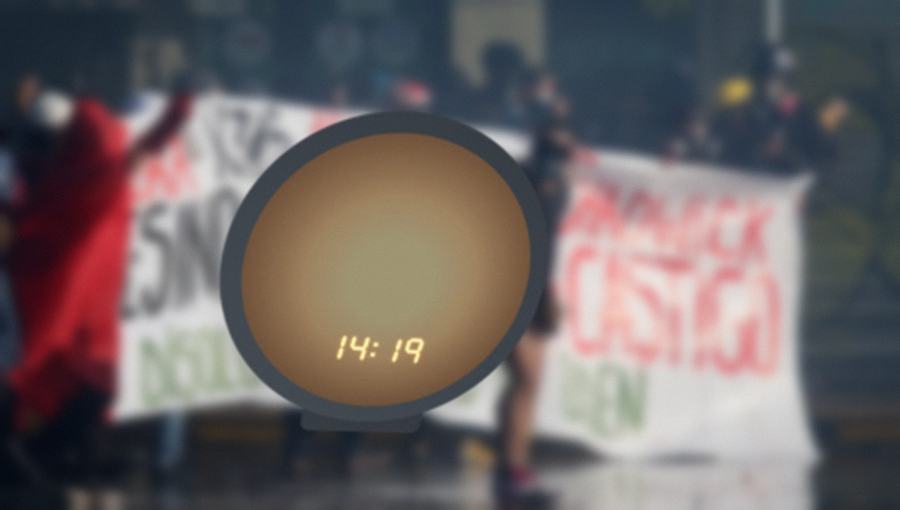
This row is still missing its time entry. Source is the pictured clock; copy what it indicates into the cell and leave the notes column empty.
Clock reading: 14:19
